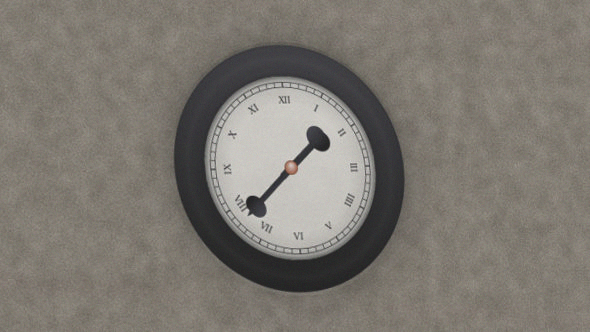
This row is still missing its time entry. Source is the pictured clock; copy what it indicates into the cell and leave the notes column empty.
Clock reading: 1:38
